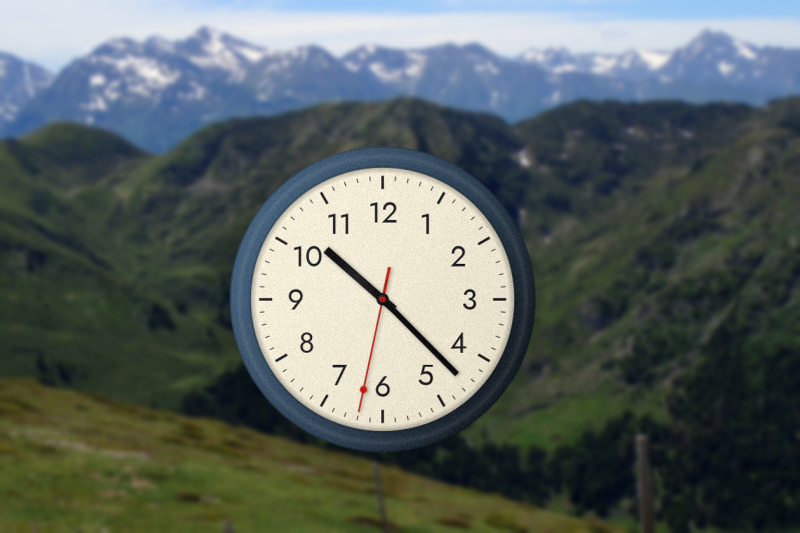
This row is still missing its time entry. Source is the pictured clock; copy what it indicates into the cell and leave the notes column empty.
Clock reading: 10:22:32
